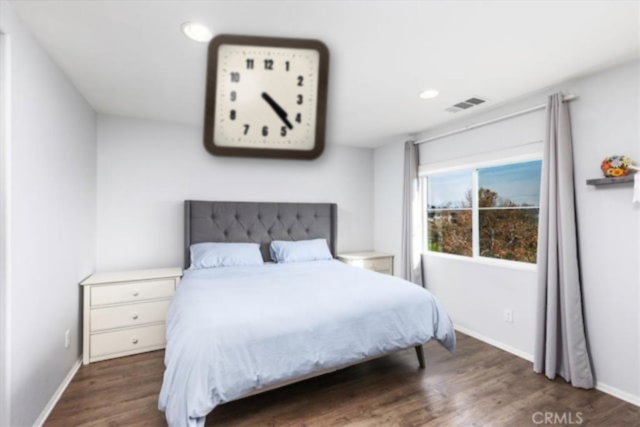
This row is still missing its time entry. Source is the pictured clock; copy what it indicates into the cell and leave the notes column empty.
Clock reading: 4:23
